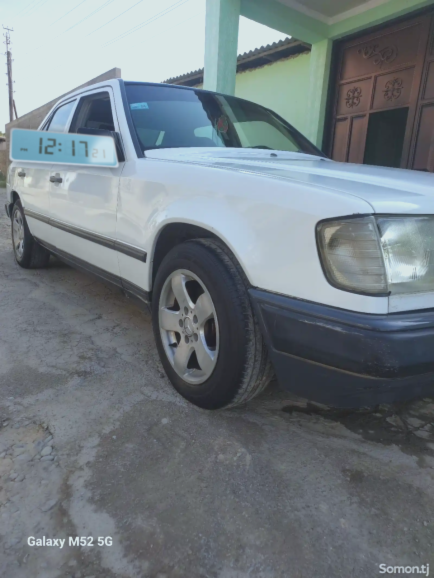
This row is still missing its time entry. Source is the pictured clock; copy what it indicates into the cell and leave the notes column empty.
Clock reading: 12:17:21
